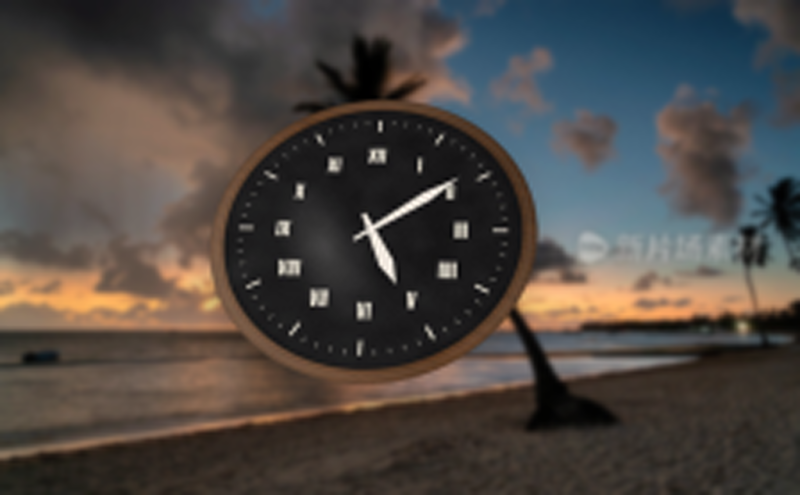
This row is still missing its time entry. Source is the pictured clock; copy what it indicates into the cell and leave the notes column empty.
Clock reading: 5:09
